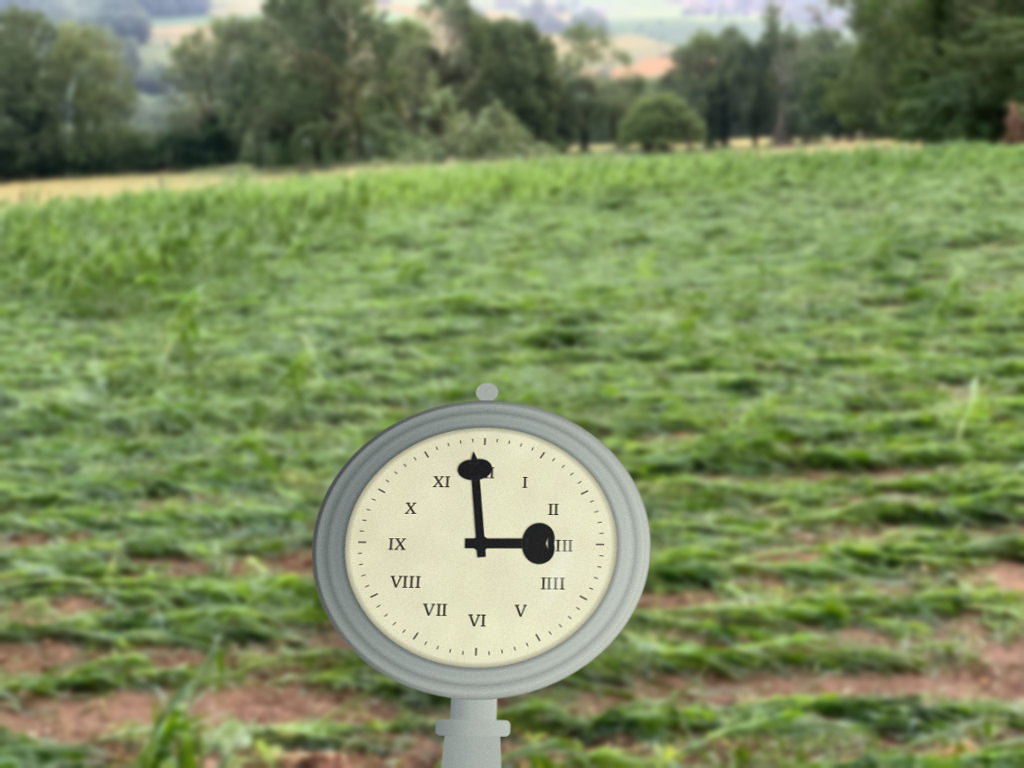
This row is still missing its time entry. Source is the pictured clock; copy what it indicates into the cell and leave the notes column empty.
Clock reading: 2:59
